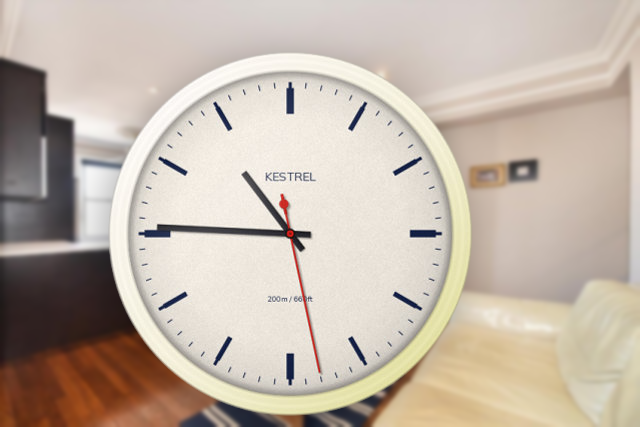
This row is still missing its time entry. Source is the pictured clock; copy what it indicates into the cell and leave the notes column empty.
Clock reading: 10:45:28
